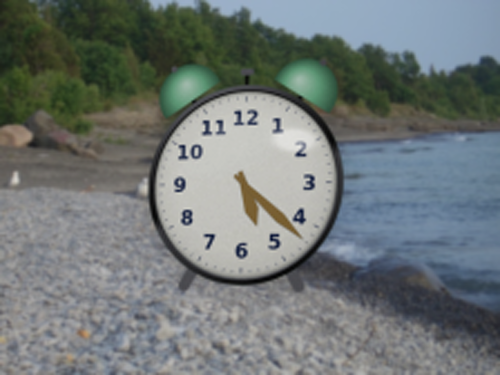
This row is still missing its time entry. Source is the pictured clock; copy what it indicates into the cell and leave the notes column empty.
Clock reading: 5:22
